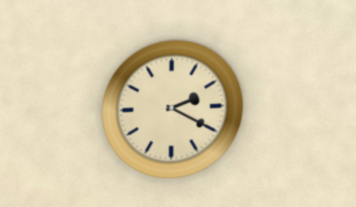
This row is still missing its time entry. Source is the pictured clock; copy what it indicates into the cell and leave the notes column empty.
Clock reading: 2:20
